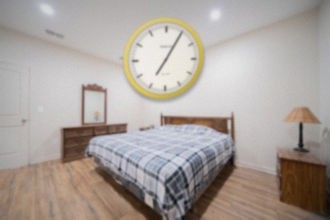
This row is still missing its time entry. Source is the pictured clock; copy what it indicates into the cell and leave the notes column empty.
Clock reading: 7:05
